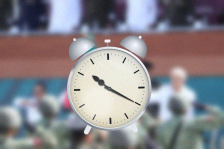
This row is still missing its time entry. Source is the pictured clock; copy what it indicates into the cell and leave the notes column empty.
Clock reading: 10:20
